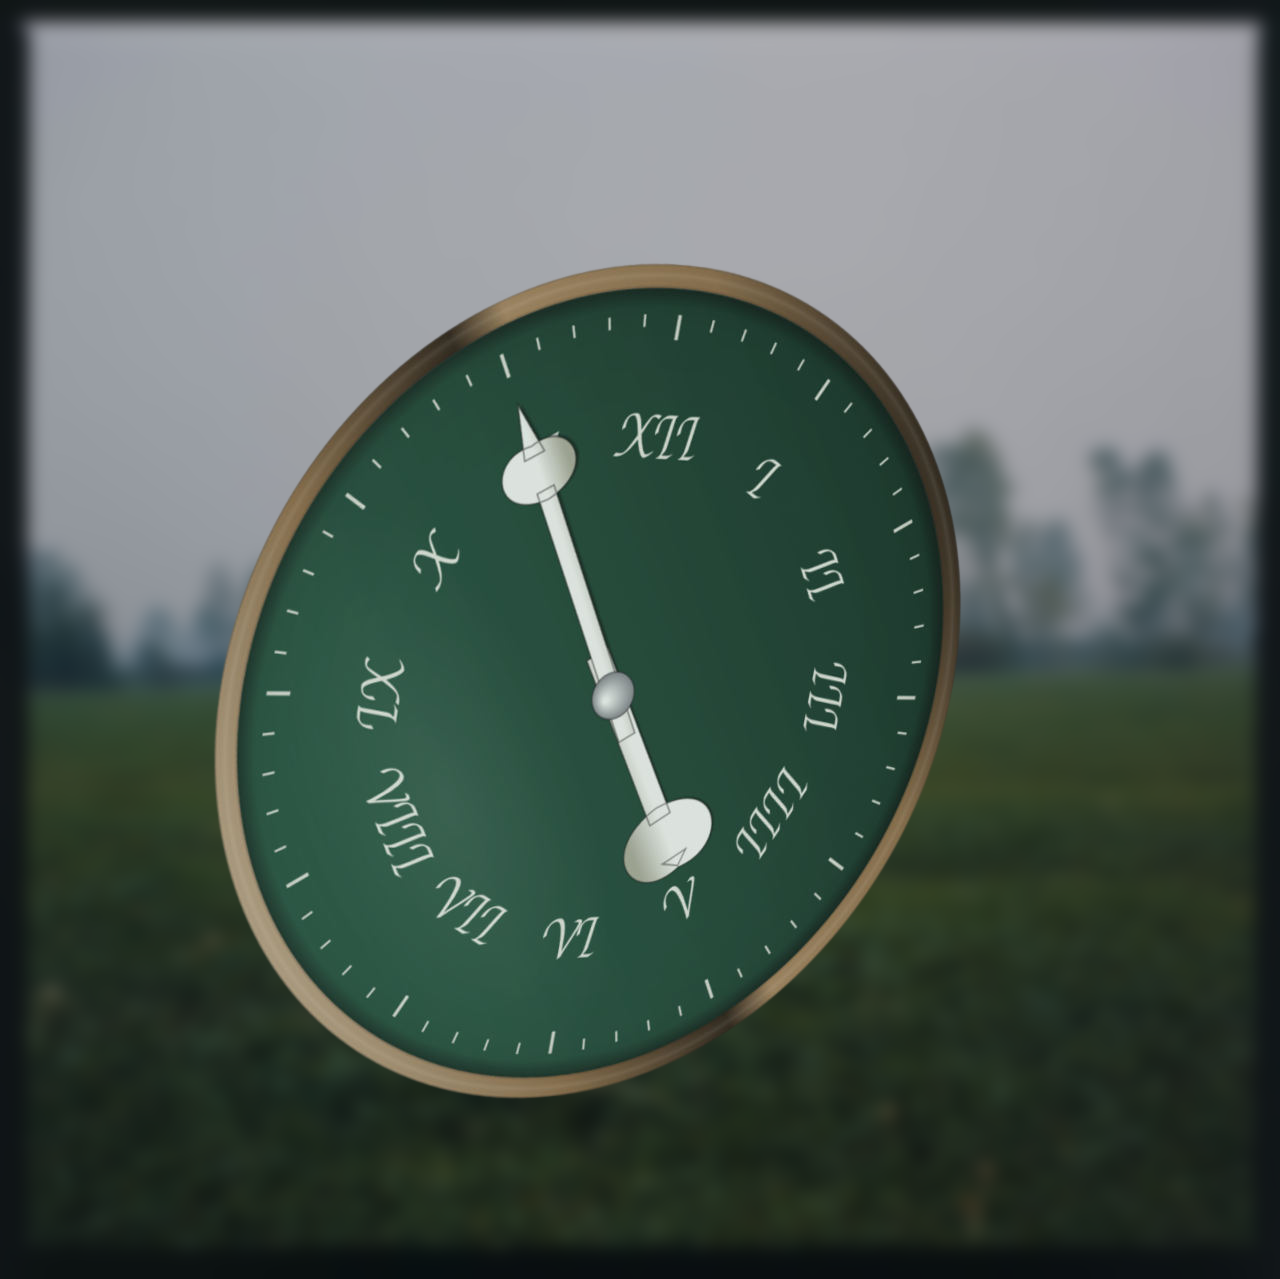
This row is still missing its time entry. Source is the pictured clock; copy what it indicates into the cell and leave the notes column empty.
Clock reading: 4:55
